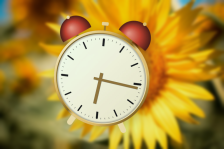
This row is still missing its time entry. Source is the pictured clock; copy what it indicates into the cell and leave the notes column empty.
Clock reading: 6:16
